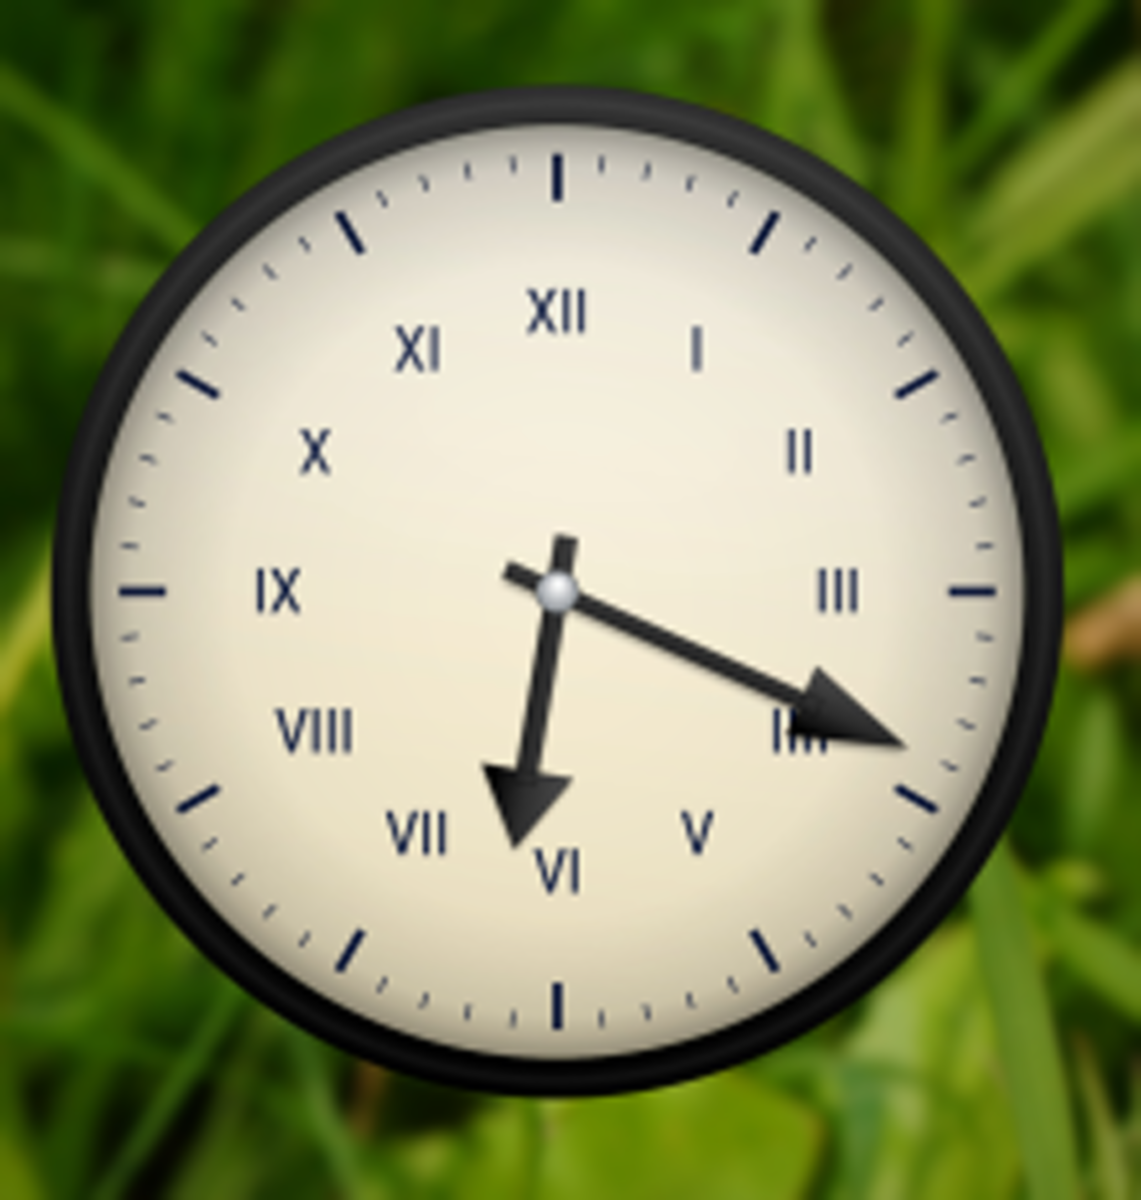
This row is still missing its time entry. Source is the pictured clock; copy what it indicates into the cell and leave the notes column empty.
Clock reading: 6:19
